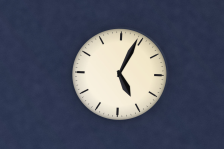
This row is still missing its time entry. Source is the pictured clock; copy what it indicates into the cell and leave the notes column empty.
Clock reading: 5:04
